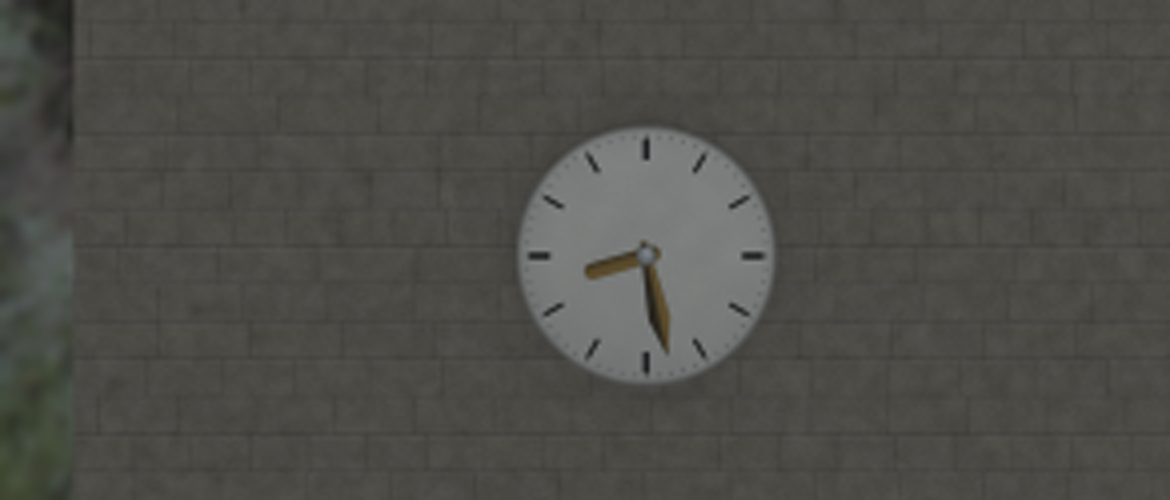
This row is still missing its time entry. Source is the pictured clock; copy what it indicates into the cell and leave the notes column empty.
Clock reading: 8:28
